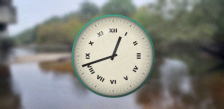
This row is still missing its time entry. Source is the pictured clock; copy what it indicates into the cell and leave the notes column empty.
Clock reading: 12:42
